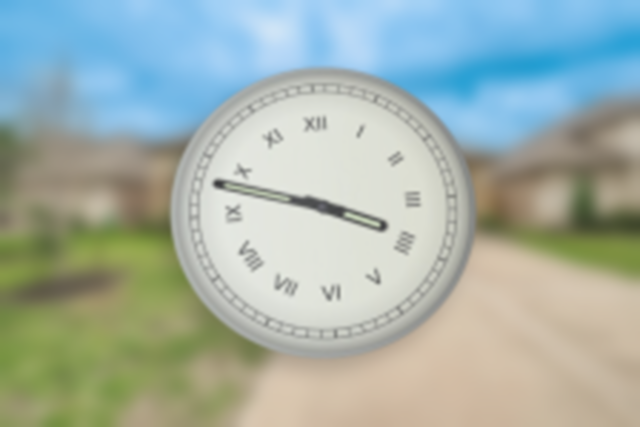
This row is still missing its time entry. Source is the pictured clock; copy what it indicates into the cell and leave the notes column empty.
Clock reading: 3:48
